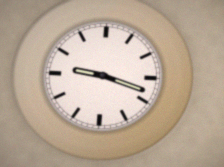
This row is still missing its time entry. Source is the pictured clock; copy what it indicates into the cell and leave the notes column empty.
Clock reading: 9:18
